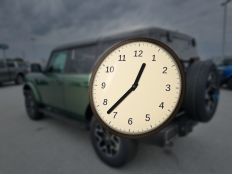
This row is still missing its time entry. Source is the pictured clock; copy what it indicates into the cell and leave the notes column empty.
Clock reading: 12:37
